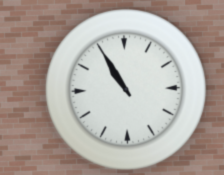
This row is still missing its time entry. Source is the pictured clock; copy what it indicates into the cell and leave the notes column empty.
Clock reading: 10:55
